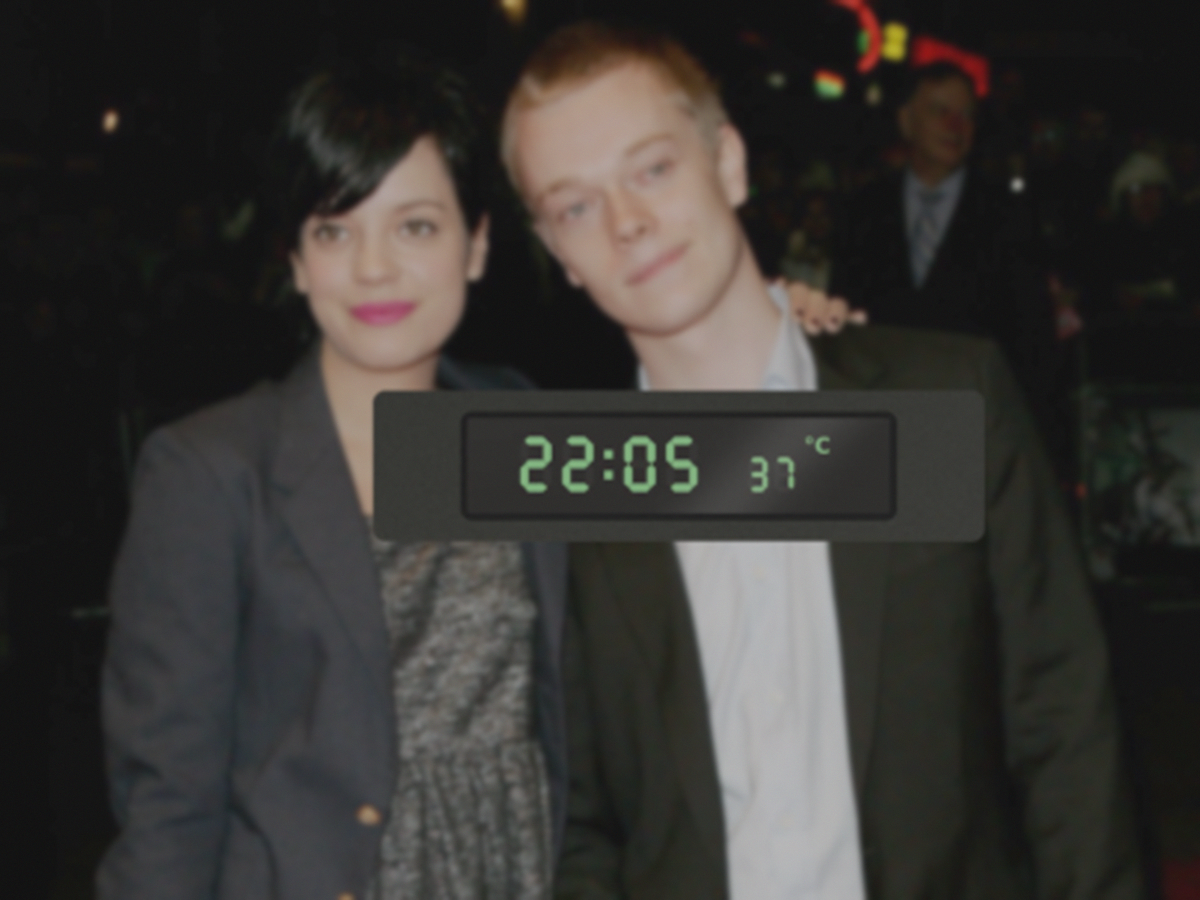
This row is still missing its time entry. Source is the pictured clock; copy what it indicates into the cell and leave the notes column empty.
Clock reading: 22:05
